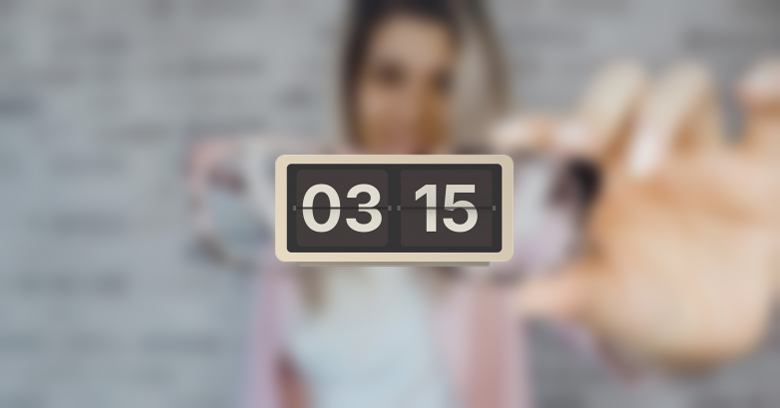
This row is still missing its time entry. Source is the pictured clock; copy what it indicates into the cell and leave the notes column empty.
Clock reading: 3:15
